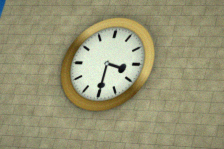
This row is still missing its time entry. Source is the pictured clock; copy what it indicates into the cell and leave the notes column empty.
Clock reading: 3:30
